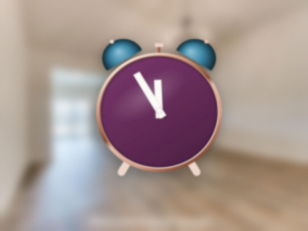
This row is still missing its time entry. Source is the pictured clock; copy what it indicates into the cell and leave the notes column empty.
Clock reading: 11:55
